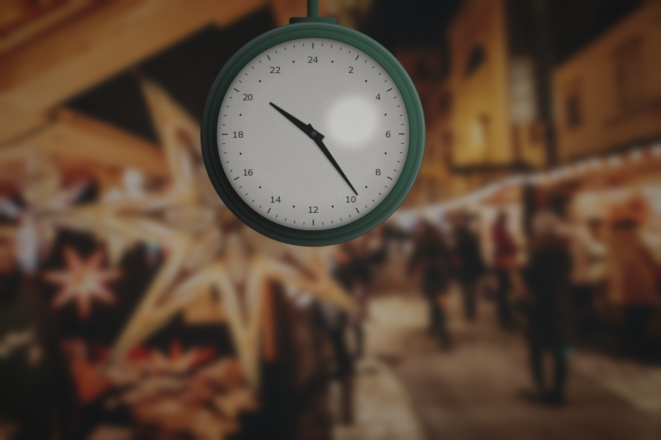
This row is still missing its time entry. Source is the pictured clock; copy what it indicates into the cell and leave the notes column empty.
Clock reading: 20:24
